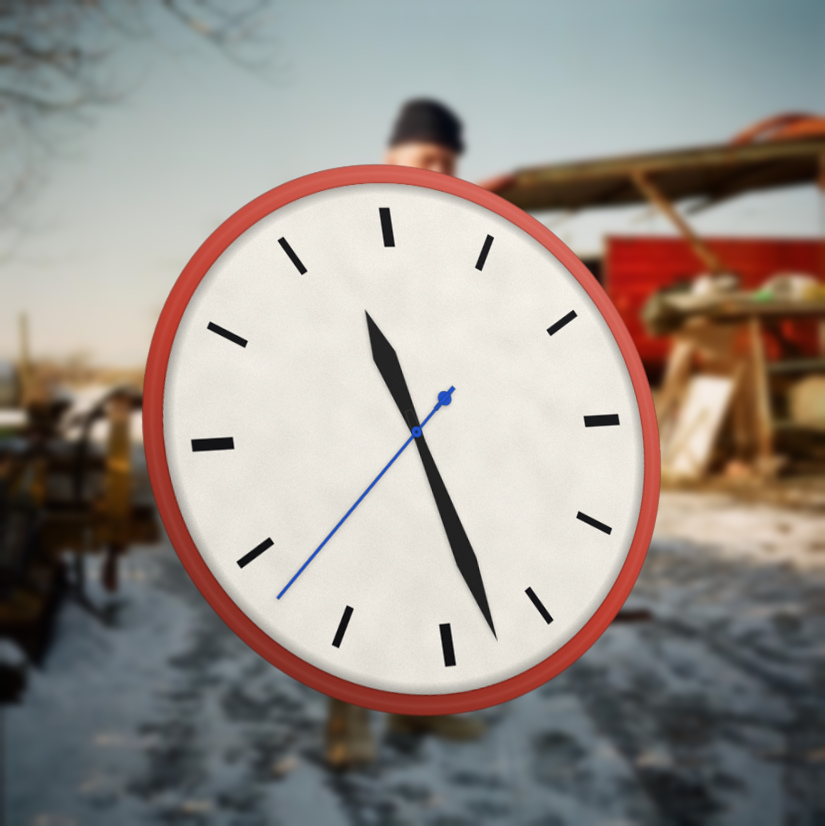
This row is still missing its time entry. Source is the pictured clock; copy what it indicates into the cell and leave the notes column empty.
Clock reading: 11:27:38
